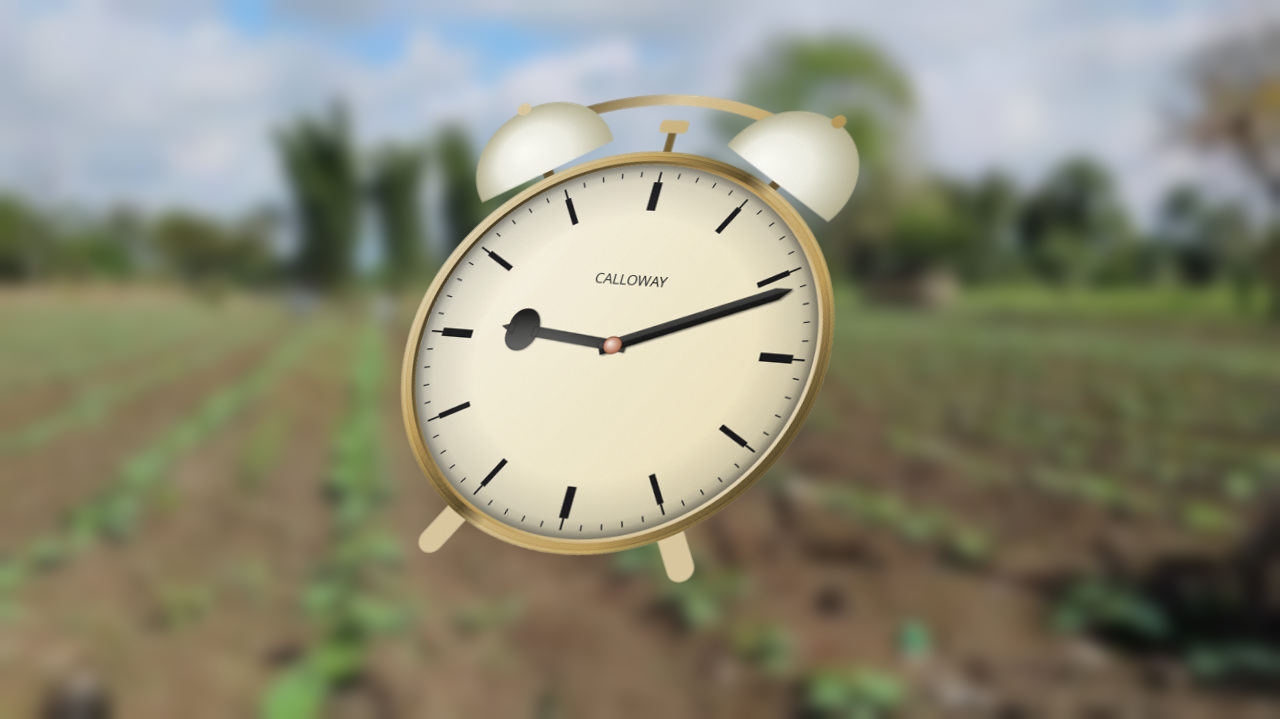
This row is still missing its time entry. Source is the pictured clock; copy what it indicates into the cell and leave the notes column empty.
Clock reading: 9:11
